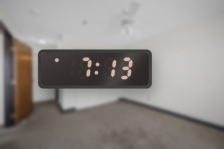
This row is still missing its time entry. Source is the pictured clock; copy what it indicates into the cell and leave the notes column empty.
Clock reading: 7:13
